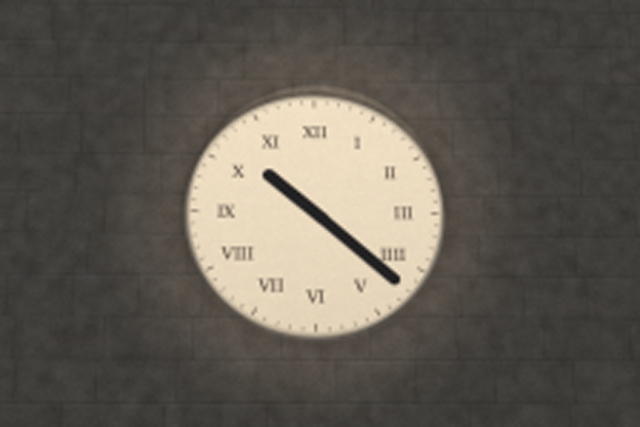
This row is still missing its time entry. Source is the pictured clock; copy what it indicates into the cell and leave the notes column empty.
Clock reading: 10:22
